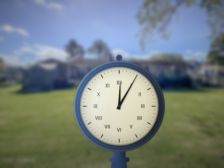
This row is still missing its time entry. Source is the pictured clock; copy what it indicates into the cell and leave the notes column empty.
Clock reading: 12:05
